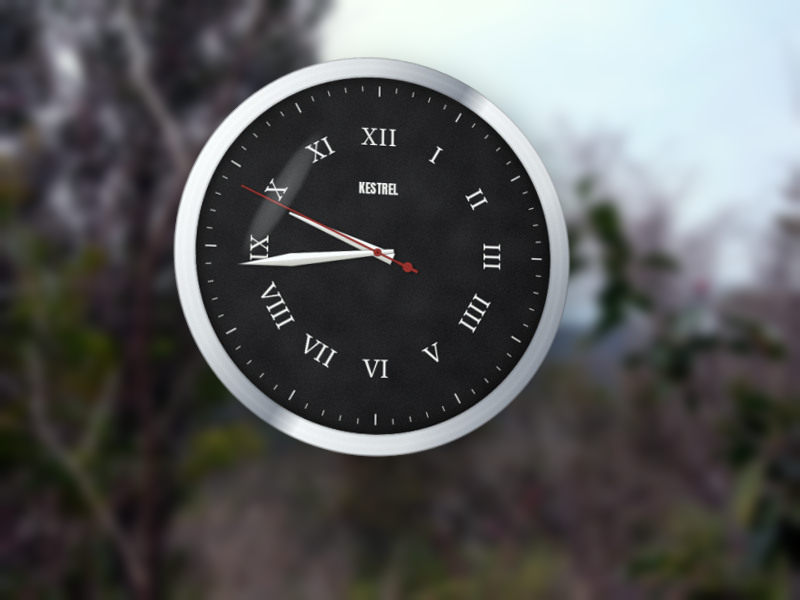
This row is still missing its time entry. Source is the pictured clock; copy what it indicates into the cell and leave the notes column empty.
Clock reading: 9:43:49
